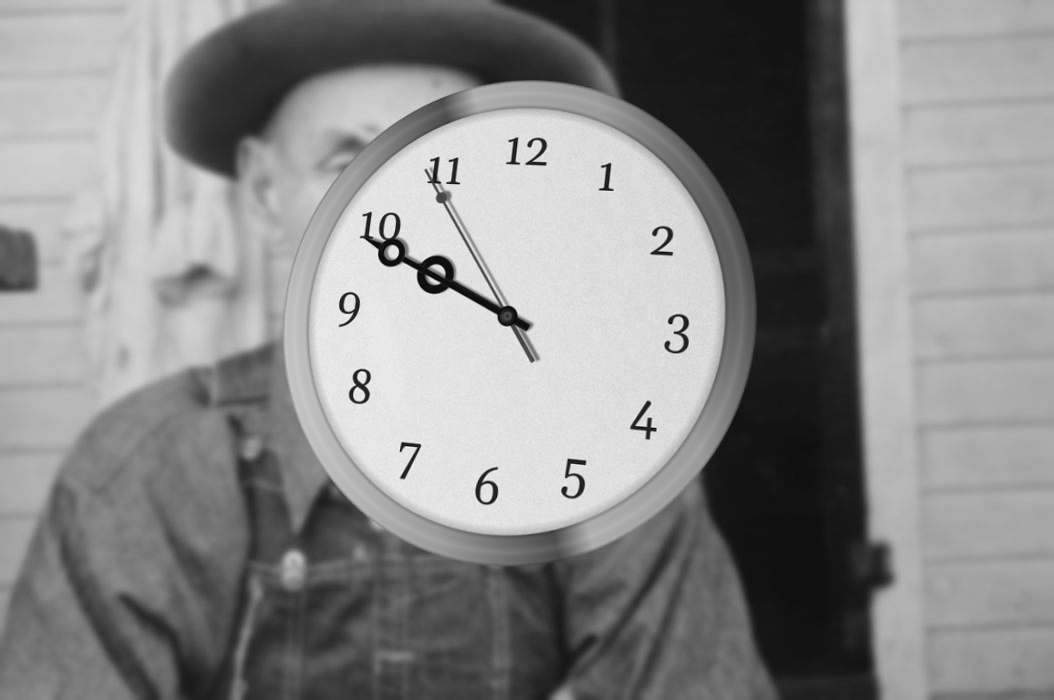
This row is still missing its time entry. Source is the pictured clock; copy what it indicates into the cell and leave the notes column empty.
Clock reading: 9:48:54
